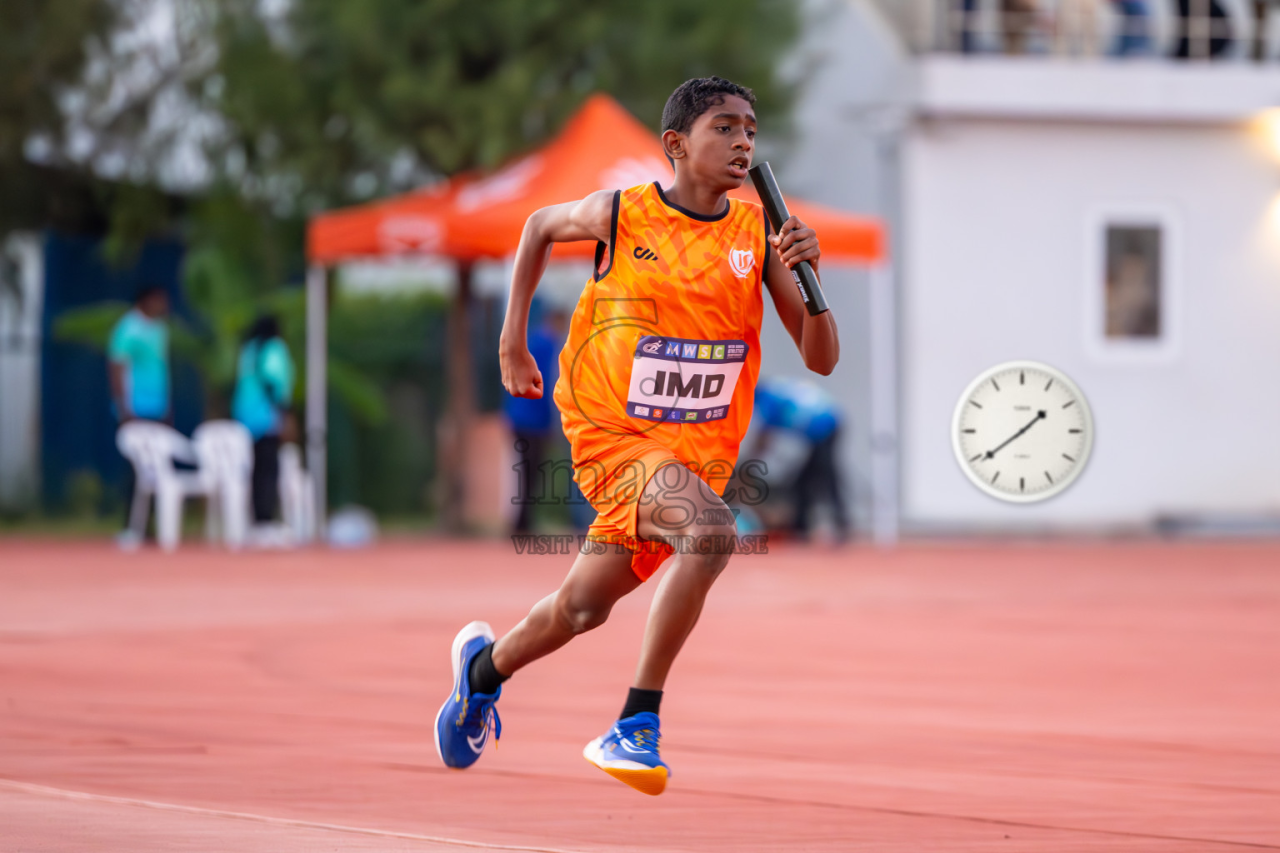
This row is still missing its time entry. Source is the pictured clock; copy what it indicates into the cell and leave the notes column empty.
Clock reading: 1:39
